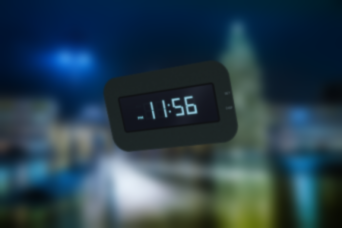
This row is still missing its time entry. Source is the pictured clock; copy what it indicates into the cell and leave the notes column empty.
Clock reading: 11:56
